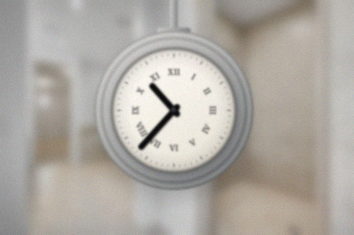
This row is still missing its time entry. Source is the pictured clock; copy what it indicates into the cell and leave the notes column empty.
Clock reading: 10:37
